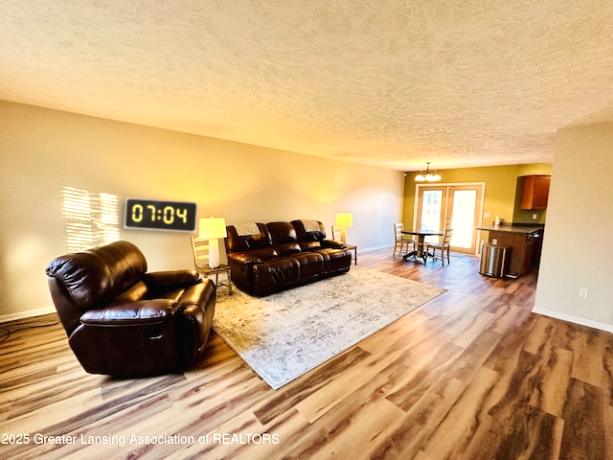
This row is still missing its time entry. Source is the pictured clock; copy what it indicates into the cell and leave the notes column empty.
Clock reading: 7:04
